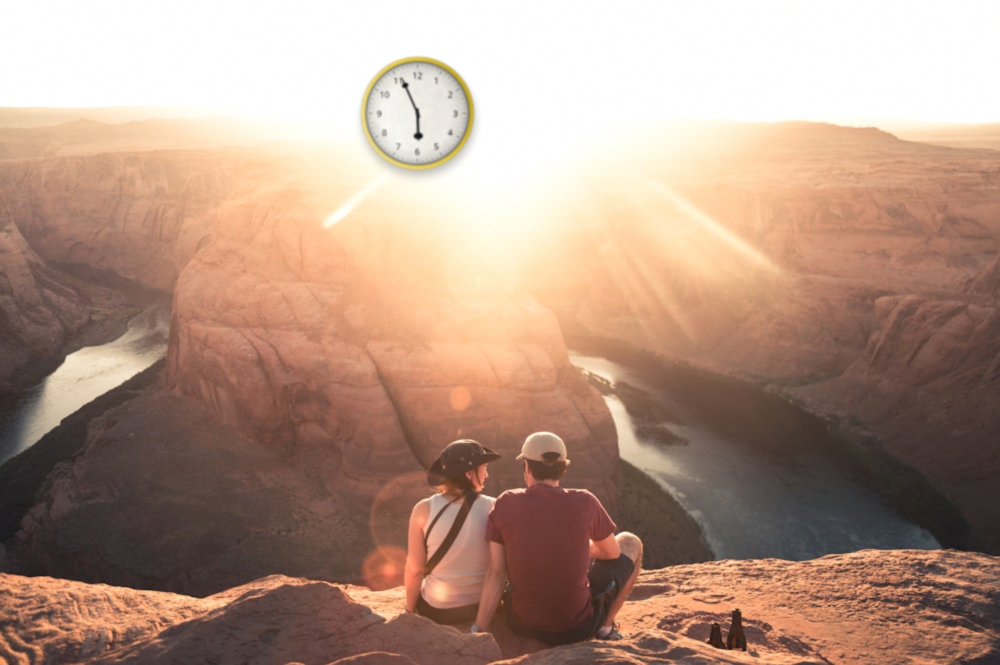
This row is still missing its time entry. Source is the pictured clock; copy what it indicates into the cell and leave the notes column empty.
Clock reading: 5:56
